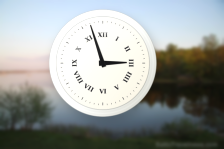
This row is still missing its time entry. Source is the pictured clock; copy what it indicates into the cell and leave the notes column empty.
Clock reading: 2:57
